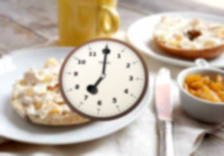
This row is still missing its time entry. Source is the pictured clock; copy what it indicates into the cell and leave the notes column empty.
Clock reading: 7:00
